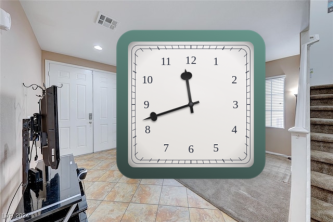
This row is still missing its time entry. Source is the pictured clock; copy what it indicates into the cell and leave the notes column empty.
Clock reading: 11:42
